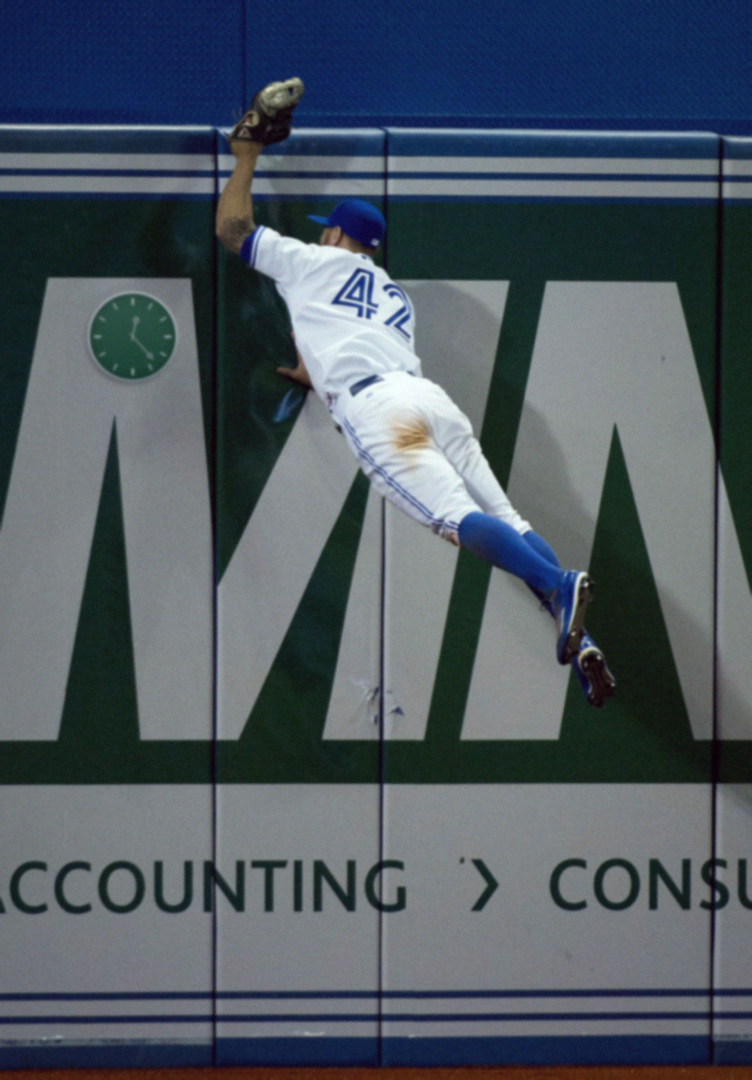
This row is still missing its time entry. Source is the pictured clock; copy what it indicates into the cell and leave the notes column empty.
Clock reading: 12:23
